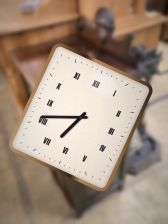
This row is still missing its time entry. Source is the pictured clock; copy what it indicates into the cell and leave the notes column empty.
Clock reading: 6:41
